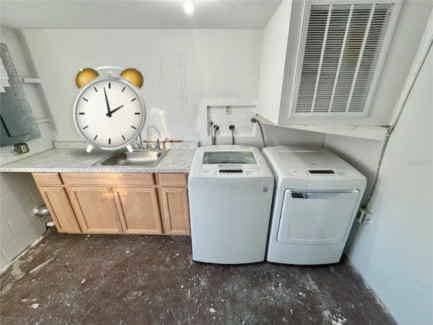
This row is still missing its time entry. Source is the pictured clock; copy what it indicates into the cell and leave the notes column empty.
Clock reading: 1:58
